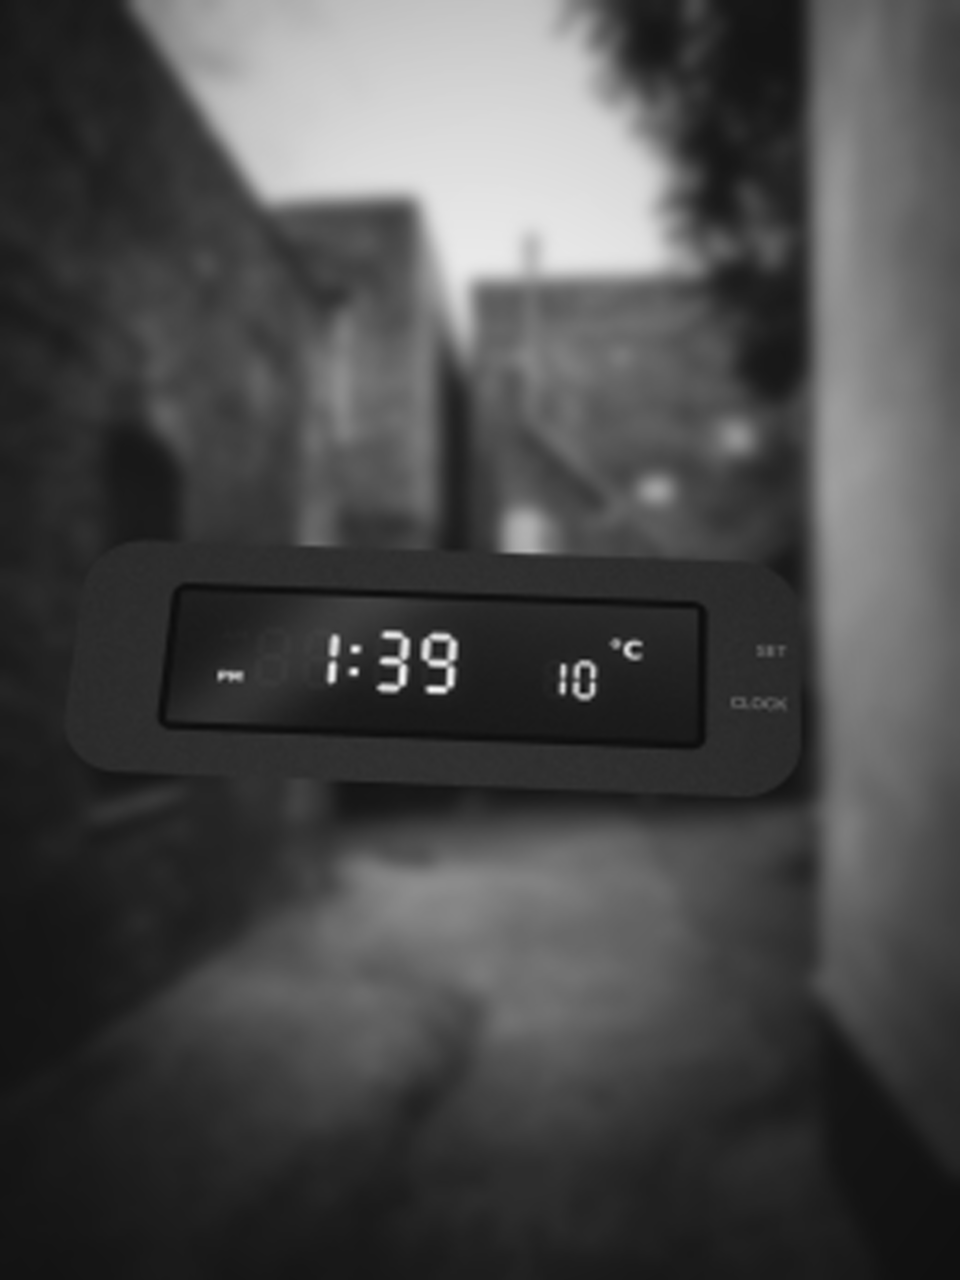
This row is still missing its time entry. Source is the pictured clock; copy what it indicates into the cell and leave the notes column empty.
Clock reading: 1:39
